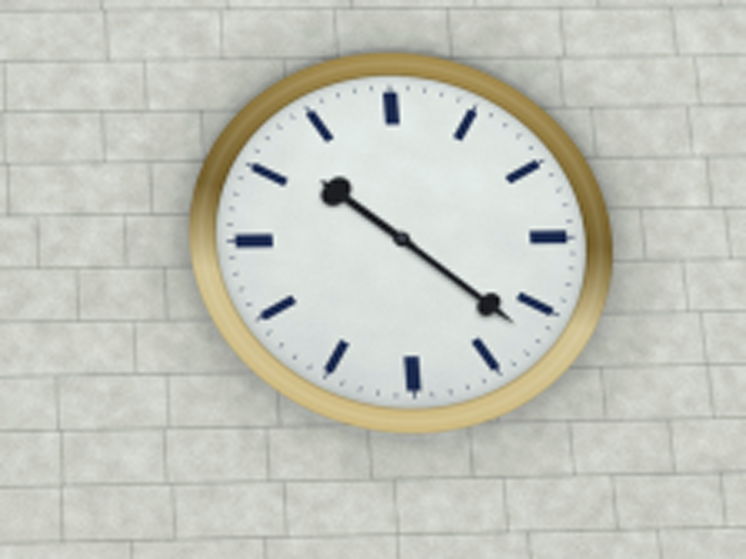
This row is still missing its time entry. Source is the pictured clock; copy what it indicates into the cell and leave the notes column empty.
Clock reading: 10:22
